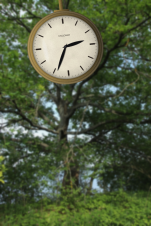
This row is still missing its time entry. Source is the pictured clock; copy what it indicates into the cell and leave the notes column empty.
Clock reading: 2:34
